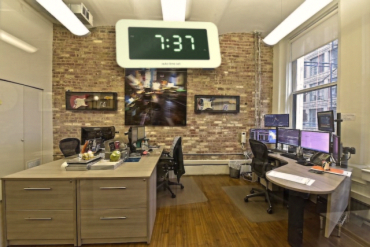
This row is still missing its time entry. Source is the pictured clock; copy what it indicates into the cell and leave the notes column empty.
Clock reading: 7:37
